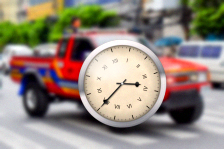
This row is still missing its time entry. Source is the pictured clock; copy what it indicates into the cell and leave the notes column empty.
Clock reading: 3:40
